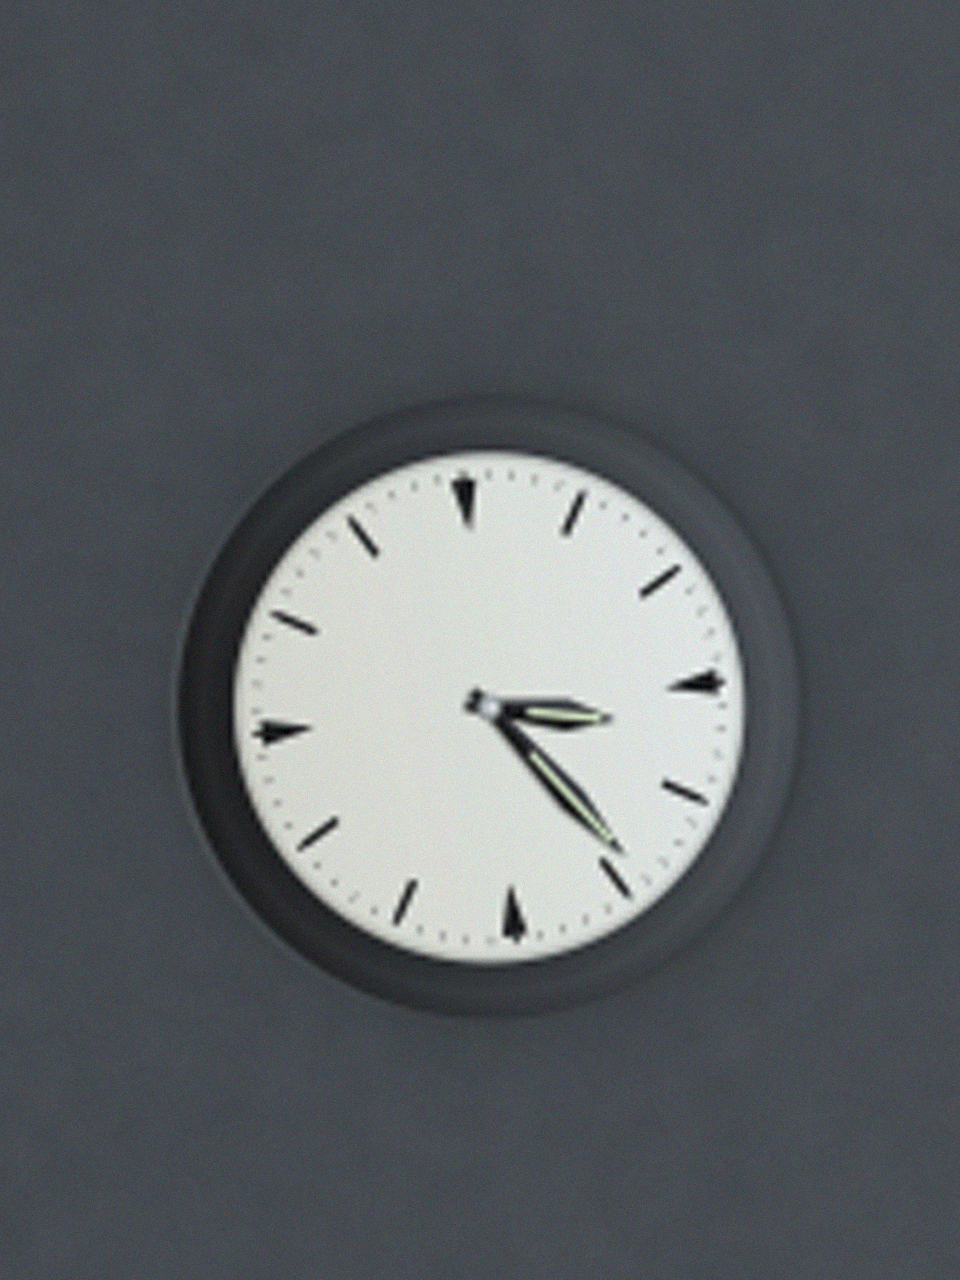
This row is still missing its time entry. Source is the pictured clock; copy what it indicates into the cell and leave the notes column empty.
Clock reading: 3:24
